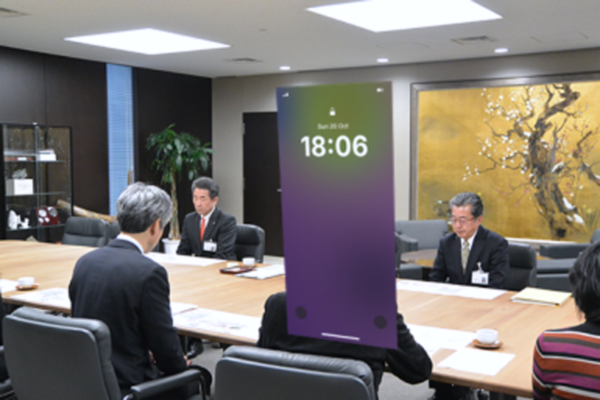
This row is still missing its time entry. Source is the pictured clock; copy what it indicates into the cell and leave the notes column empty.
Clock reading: 18:06
